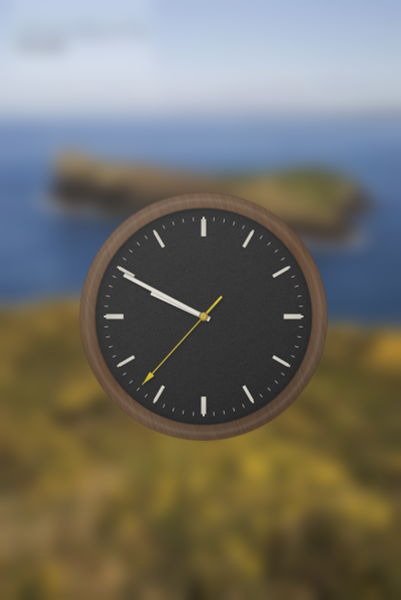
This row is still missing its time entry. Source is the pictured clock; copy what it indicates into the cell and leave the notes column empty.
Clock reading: 9:49:37
